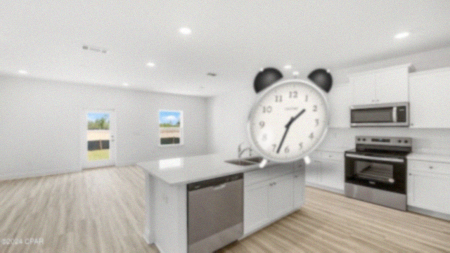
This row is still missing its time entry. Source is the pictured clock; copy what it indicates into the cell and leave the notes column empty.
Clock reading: 1:33
